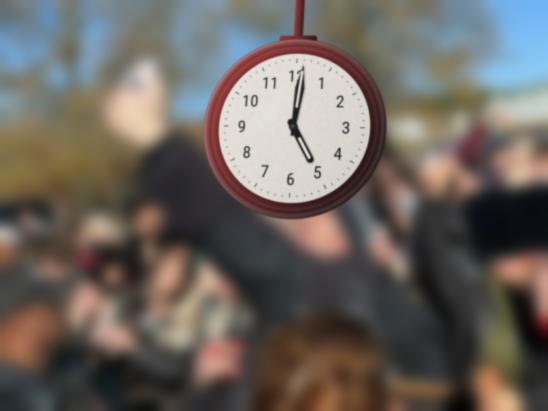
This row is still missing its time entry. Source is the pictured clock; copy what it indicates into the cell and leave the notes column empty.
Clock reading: 5:01
